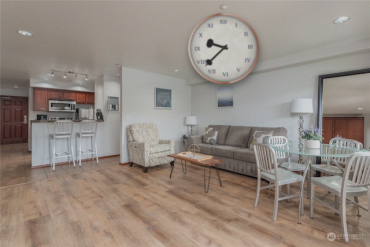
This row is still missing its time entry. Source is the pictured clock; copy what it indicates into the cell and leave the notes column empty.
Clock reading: 9:38
